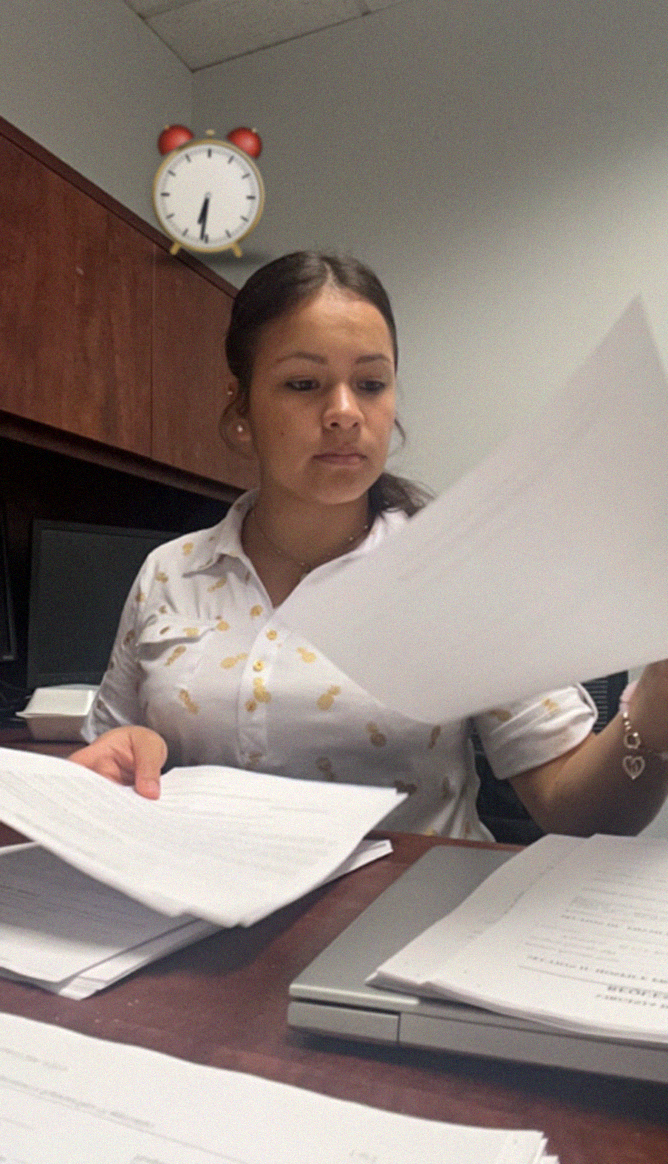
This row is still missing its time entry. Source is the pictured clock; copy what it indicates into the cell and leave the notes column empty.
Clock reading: 6:31
